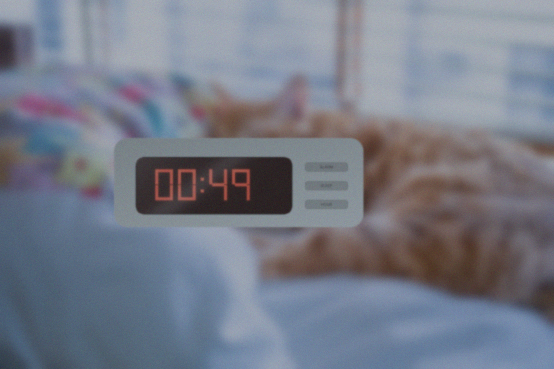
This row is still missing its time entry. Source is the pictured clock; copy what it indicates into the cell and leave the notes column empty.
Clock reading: 0:49
